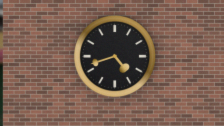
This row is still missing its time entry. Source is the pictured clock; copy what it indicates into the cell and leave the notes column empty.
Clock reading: 4:42
